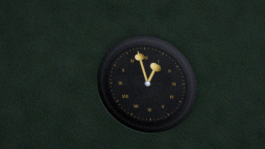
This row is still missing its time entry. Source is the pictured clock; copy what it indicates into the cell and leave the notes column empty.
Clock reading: 12:58
